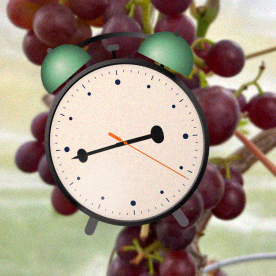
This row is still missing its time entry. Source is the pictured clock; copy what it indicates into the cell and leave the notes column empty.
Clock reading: 2:43:21
